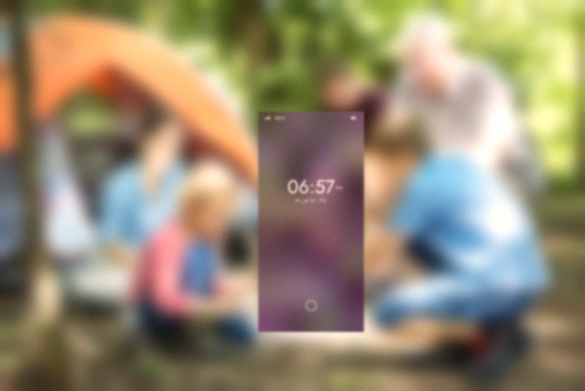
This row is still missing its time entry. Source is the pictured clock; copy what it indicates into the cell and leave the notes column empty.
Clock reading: 6:57
